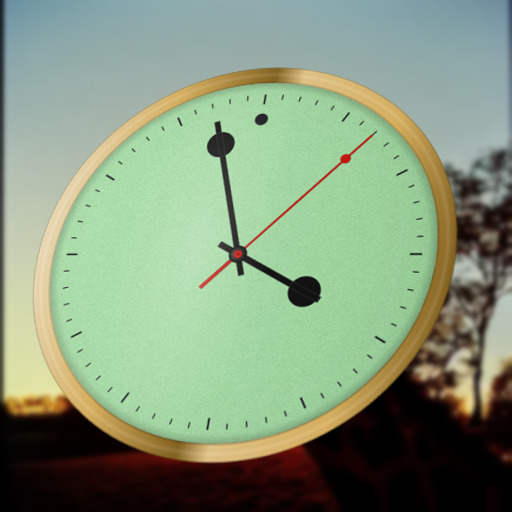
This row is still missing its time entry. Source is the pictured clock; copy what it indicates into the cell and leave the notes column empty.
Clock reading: 3:57:07
